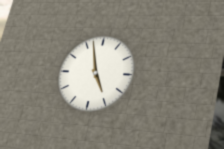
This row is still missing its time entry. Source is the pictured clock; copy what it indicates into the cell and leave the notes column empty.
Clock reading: 4:57
